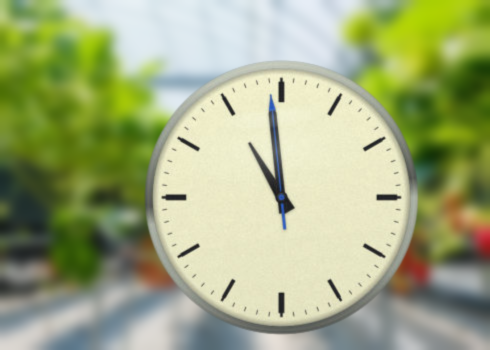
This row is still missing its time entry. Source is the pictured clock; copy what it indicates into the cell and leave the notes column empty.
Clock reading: 10:58:59
